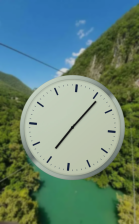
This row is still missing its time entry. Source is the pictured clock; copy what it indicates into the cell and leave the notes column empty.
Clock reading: 7:06
